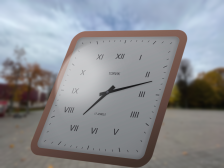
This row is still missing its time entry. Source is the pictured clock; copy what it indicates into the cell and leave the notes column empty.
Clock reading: 7:12
